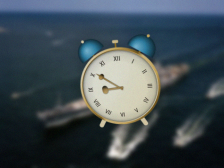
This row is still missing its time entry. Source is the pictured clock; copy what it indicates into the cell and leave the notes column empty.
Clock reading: 8:51
